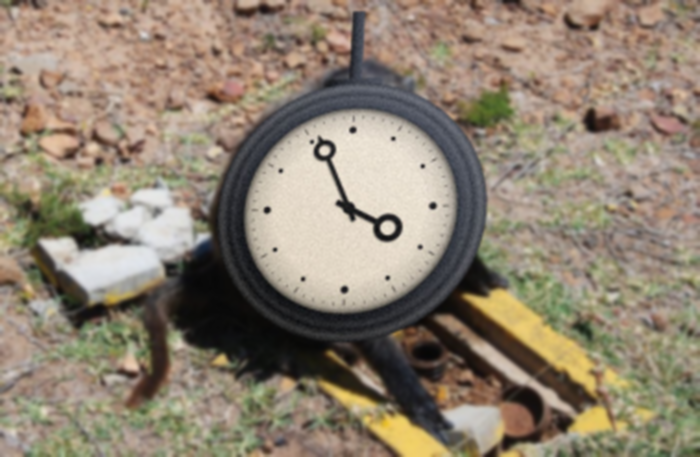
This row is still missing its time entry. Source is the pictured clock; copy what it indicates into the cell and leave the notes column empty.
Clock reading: 3:56
